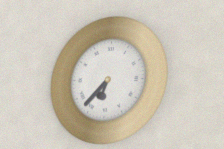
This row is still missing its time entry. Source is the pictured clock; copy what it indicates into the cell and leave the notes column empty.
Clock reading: 6:37
